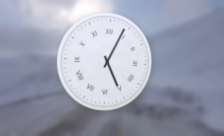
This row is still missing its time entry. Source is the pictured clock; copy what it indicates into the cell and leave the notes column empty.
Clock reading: 5:04
